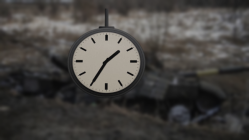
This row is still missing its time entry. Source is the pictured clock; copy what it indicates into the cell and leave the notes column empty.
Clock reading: 1:35
